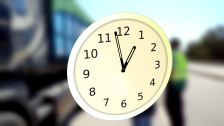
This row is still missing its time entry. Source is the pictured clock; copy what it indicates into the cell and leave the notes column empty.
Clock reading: 12:58
